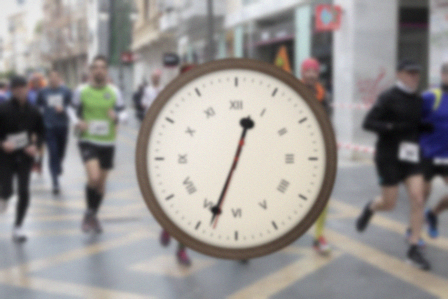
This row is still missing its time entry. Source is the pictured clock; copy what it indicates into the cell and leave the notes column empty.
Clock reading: 12:33:33
